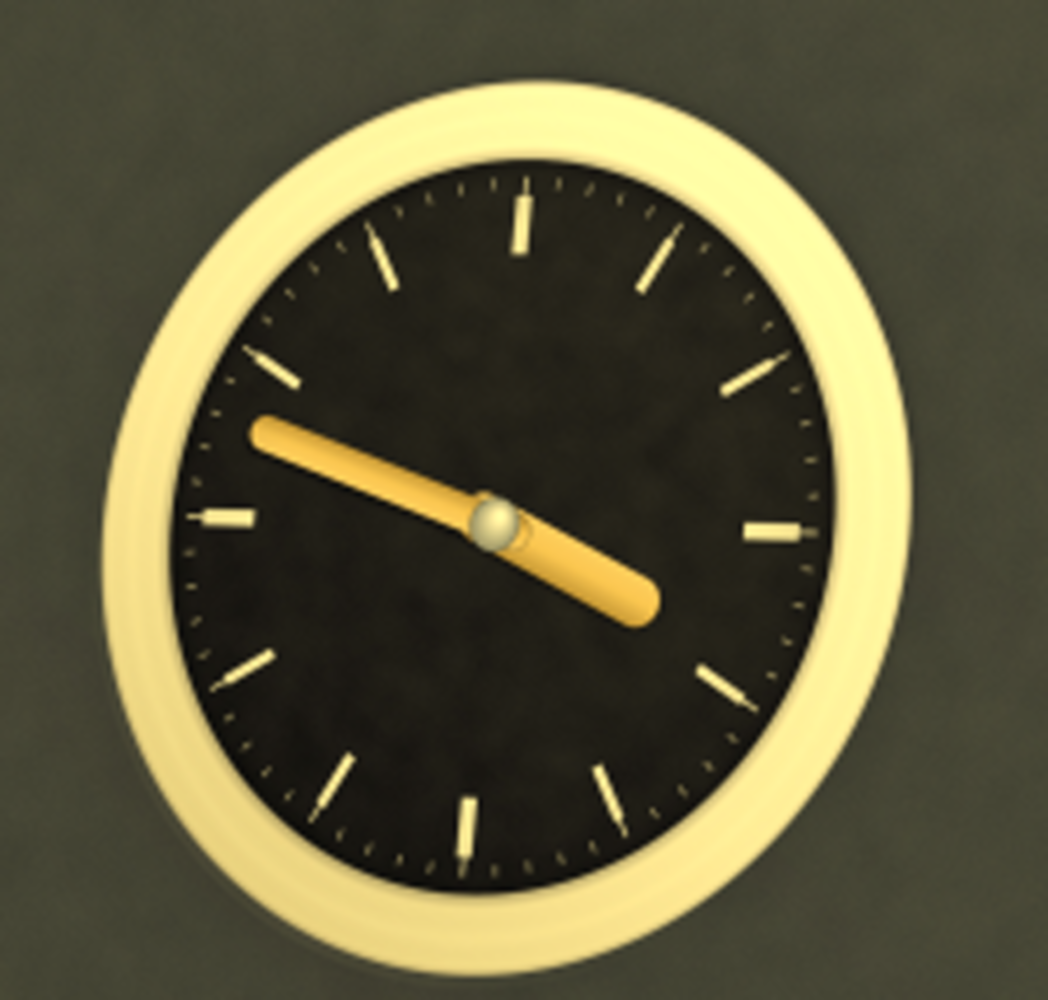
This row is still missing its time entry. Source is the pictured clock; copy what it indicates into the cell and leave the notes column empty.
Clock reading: 3:48
